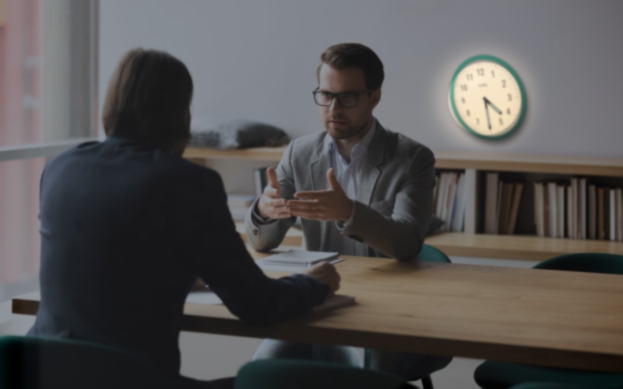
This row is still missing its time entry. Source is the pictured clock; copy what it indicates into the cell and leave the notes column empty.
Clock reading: 4:30
